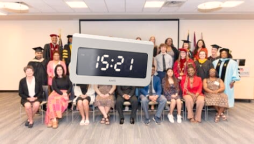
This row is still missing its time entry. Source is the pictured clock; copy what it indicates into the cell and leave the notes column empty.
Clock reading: 15:21
